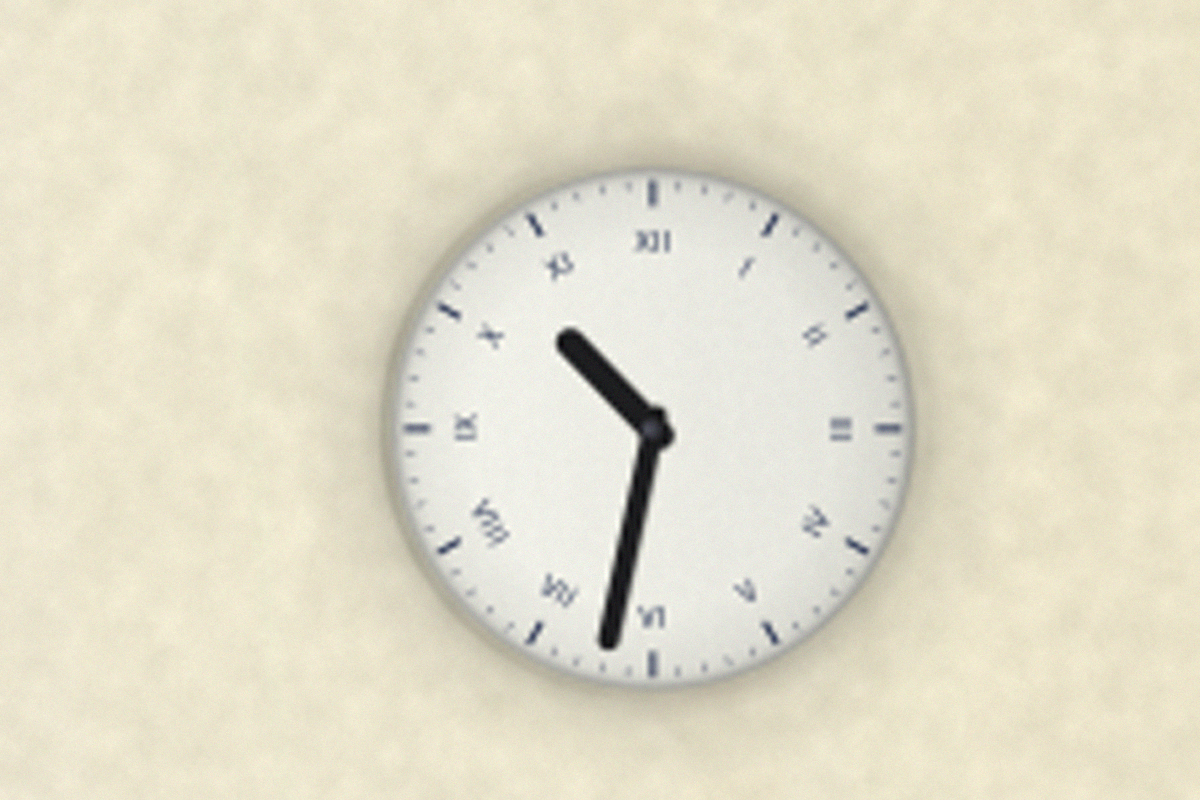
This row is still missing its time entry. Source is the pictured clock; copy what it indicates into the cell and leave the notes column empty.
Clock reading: 10:32
